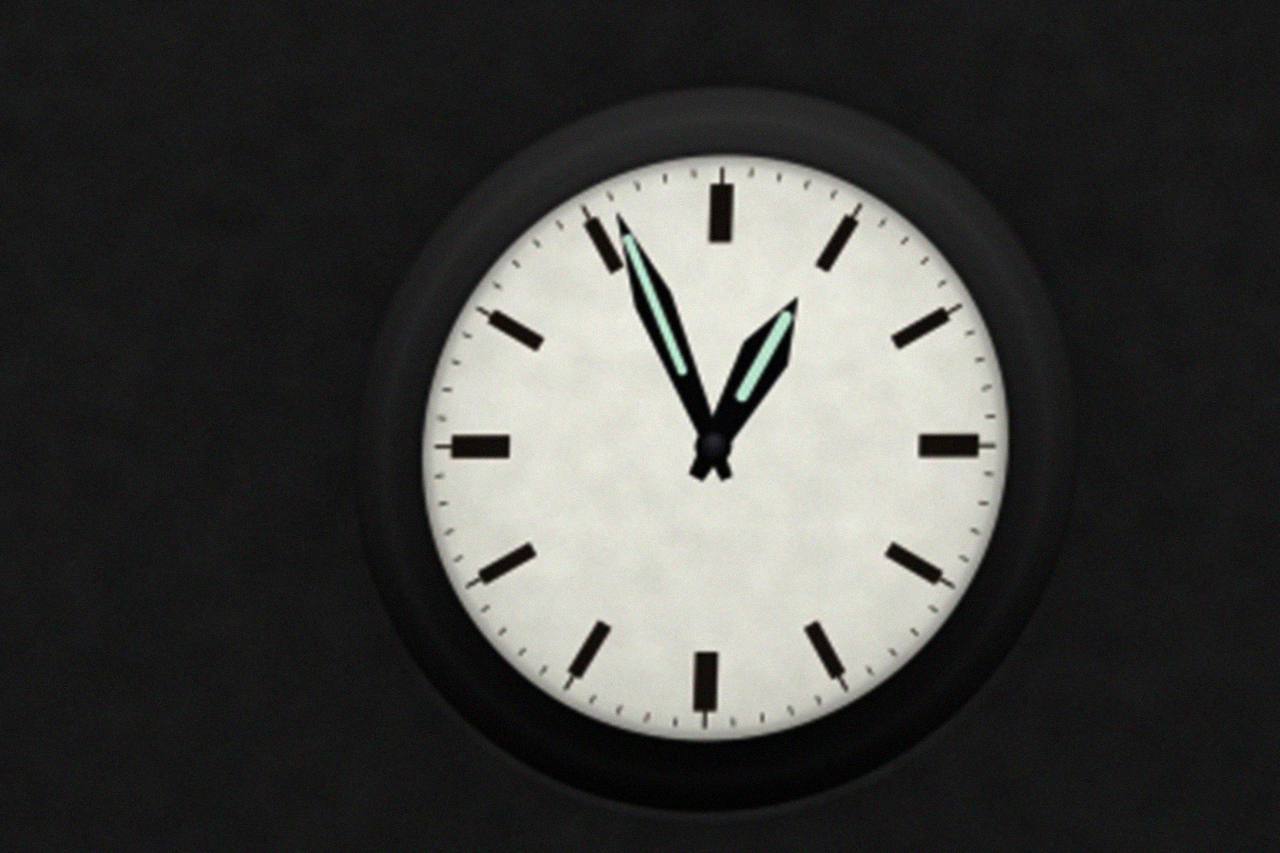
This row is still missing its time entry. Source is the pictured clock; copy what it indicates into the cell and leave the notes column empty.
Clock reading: 12:56
